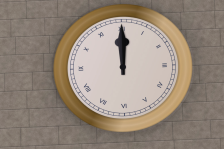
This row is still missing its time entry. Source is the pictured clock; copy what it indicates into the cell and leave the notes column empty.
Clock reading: 12:00
